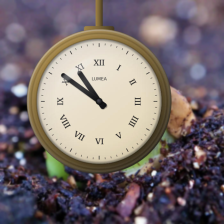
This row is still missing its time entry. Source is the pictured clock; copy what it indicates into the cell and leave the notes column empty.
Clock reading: 10:51
